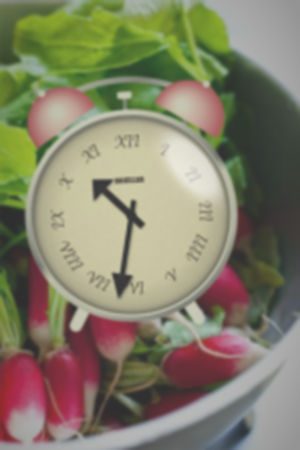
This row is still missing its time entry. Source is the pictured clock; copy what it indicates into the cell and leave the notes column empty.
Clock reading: 10:32
